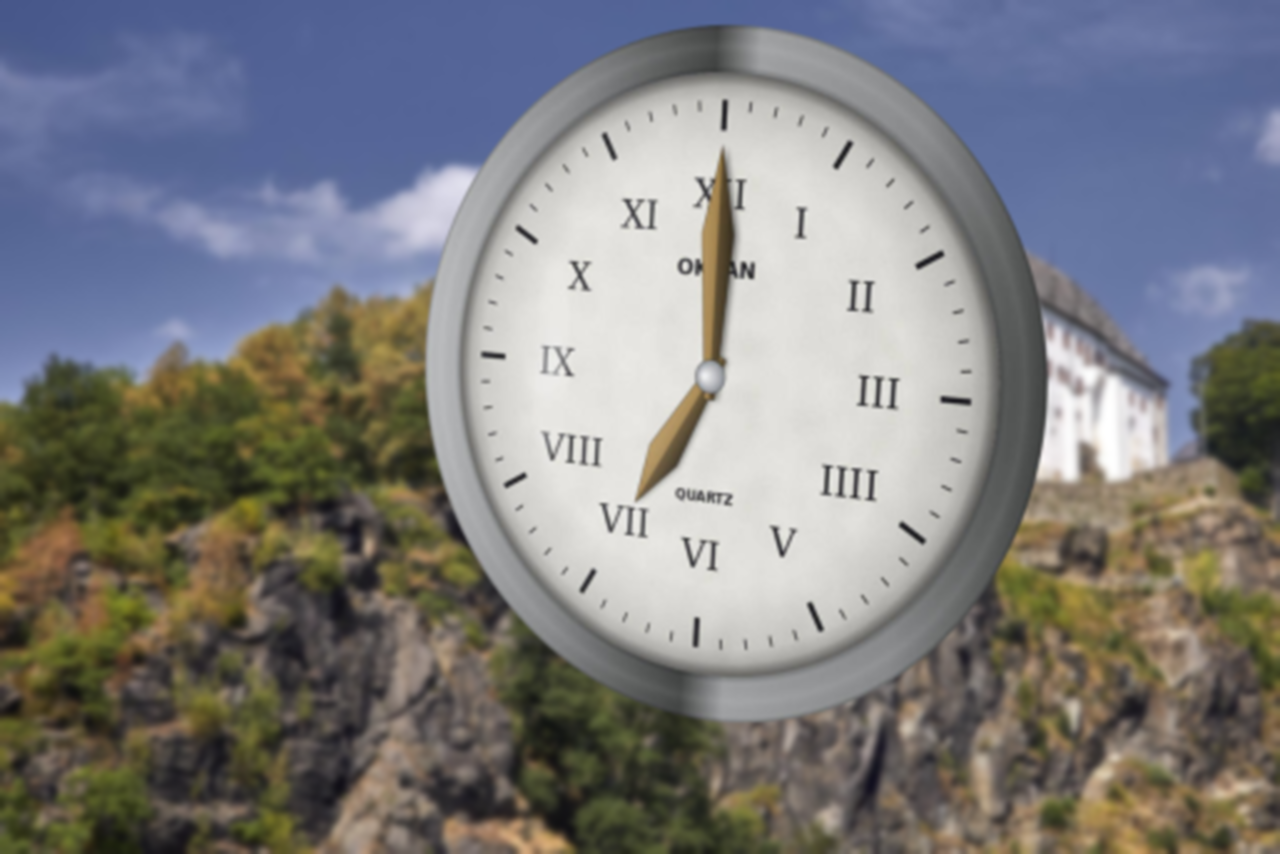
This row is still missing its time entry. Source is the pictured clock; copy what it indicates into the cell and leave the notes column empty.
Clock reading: 7:00
